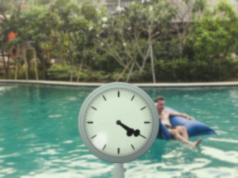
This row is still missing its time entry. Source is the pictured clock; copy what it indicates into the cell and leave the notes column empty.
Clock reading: 4:20
